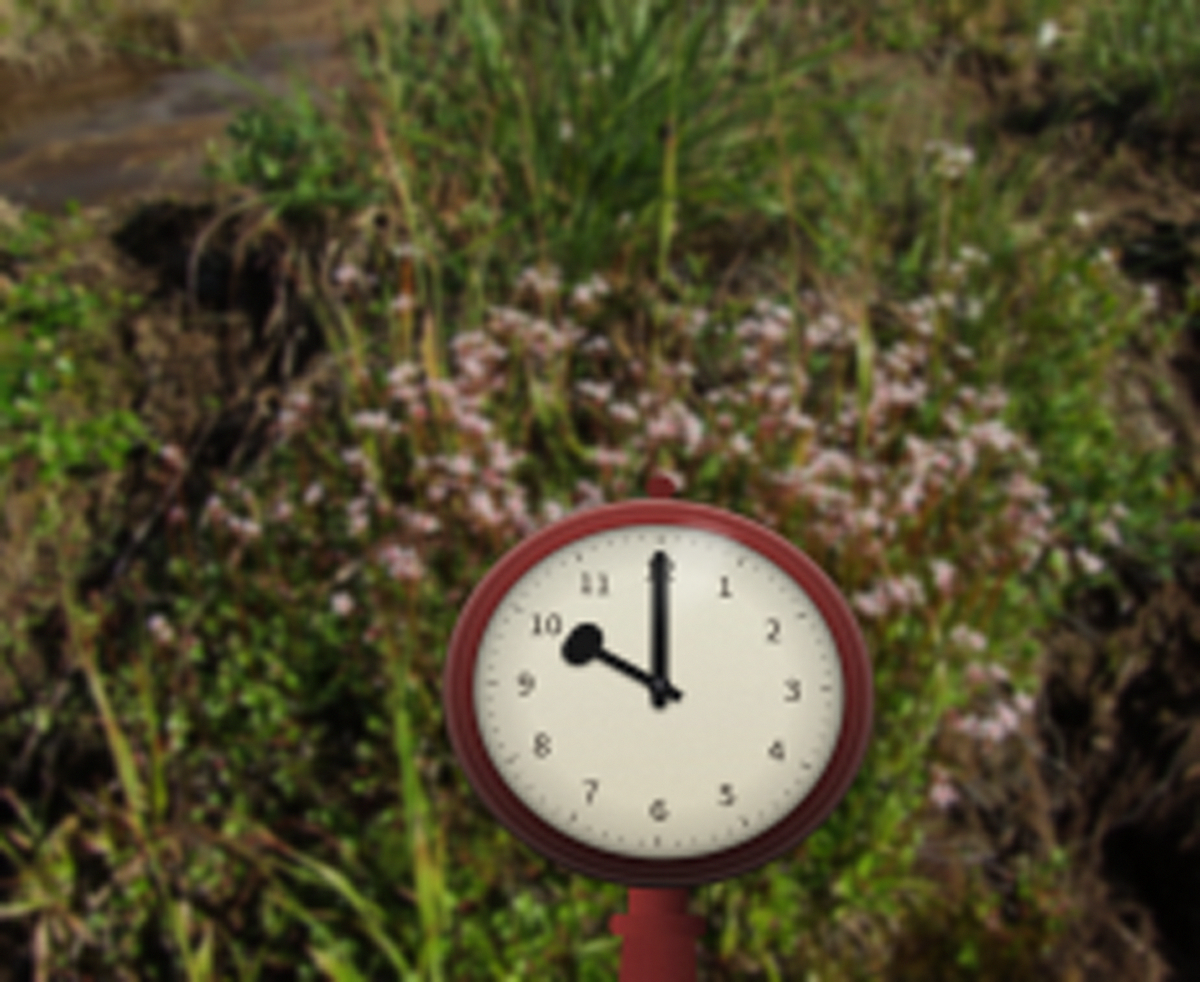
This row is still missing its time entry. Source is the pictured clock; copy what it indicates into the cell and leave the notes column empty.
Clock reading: 10:00
